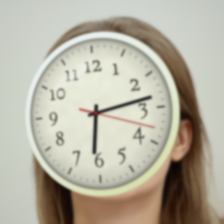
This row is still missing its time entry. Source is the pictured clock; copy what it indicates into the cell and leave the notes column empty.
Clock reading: 6:13:18
